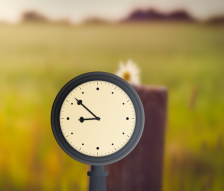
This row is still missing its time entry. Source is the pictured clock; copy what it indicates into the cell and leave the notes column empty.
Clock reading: 8:52
